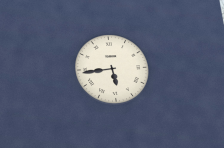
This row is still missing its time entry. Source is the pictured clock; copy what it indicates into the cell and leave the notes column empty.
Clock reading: 5:44
